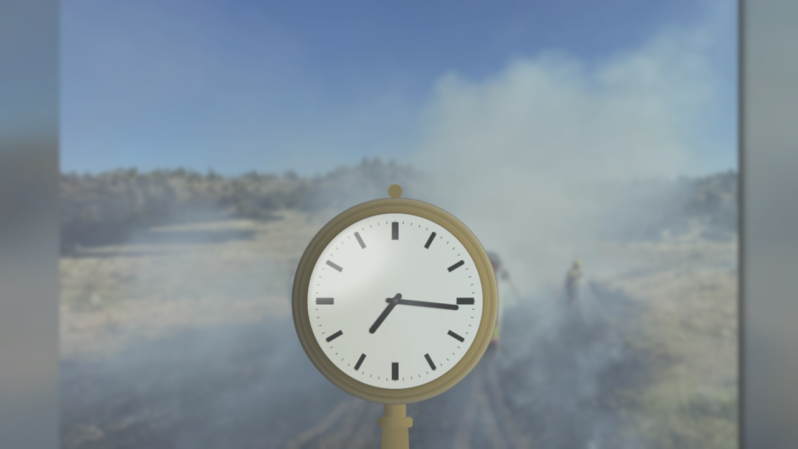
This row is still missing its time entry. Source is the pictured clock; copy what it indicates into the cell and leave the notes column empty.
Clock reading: 7:16
